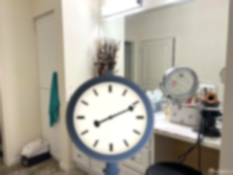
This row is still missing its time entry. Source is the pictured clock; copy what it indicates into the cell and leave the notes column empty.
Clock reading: 8:11
